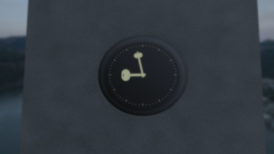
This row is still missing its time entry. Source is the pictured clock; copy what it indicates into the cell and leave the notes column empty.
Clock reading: 8:58
